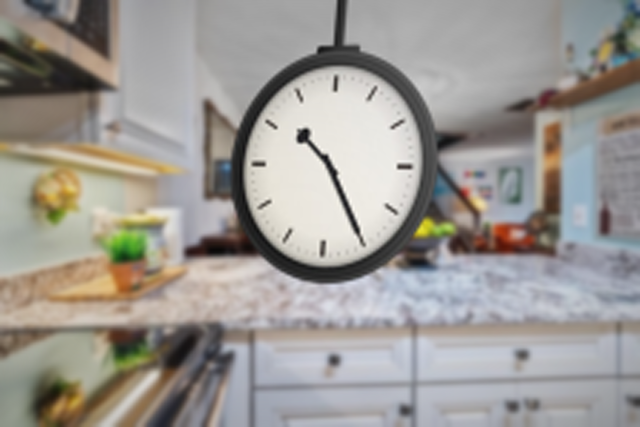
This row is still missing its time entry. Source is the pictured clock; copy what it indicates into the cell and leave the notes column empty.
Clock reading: 10:25
